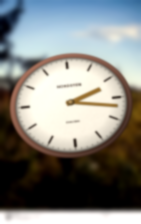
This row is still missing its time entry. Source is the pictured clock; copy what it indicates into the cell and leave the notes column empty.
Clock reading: 2:17
